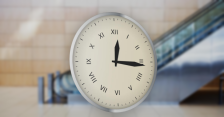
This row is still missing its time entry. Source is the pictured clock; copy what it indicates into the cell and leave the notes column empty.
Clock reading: 12:16
